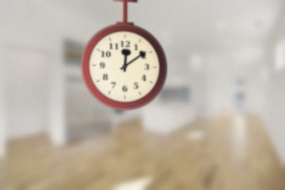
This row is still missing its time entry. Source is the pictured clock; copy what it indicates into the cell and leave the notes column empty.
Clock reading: 12:09
